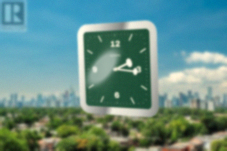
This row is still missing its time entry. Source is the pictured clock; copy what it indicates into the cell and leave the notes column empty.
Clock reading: 2:16
